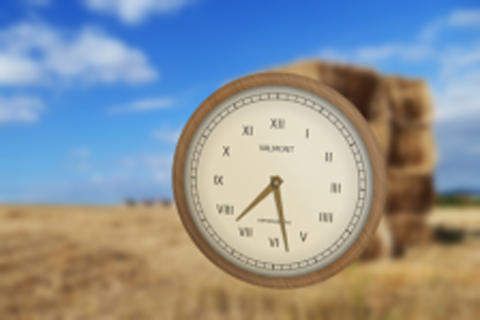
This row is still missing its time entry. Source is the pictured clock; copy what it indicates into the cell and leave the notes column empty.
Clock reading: 7:28
